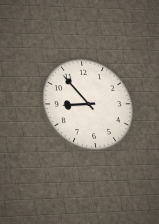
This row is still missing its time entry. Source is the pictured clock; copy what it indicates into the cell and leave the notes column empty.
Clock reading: 8:54
